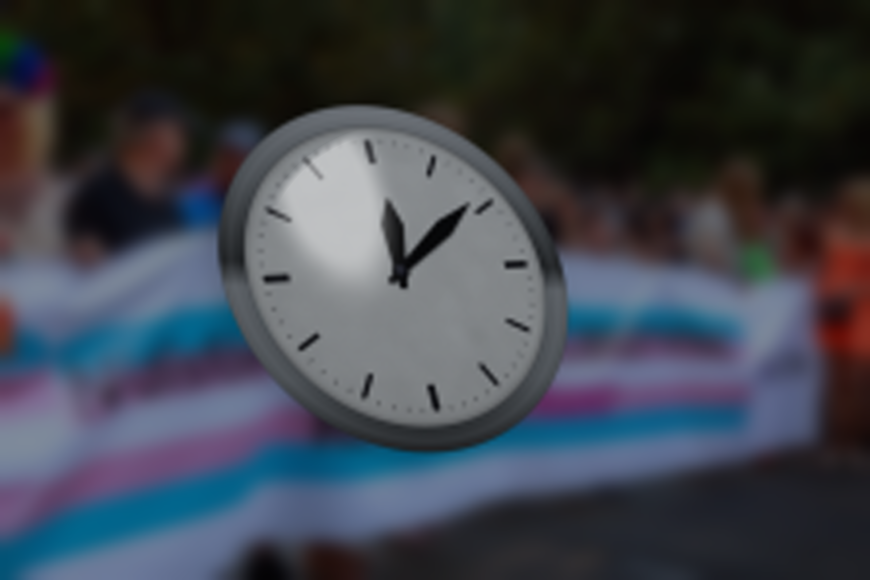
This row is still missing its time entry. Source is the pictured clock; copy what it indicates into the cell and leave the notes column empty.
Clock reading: 12:09
